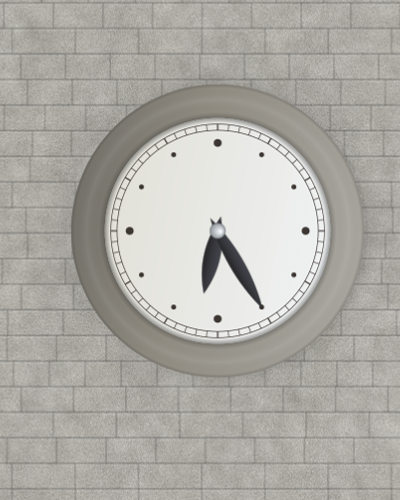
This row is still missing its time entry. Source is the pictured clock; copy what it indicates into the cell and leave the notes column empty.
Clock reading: 6:25
